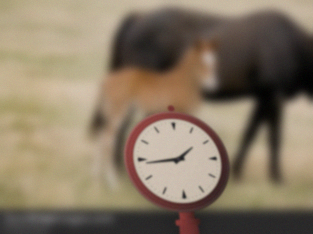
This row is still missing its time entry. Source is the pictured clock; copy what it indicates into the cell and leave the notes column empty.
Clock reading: 1:44
